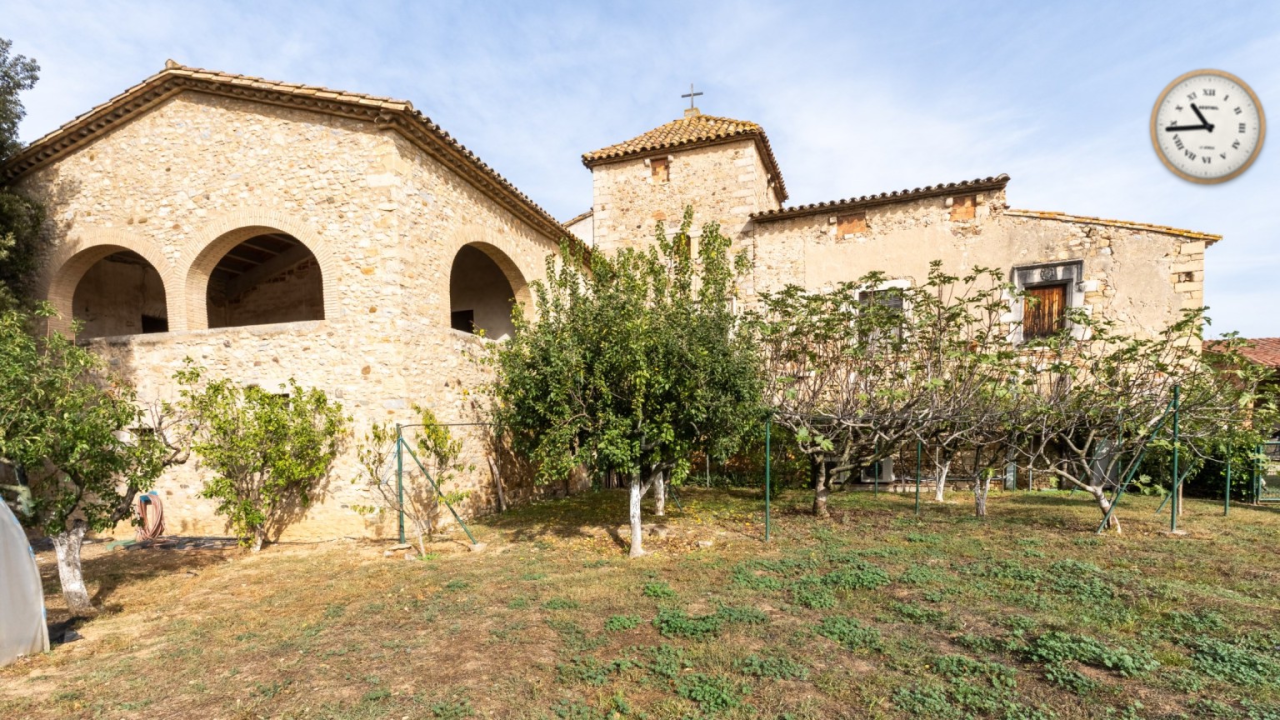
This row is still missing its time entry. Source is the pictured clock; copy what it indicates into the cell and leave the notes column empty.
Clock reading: 10:44
